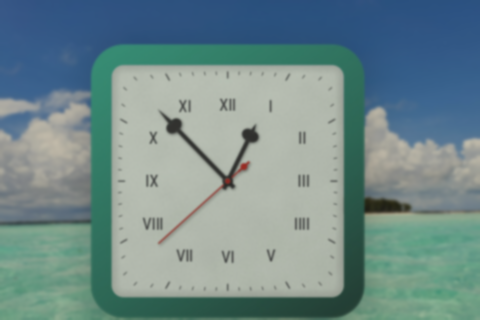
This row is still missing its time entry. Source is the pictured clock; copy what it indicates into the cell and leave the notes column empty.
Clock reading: 12:52:38
